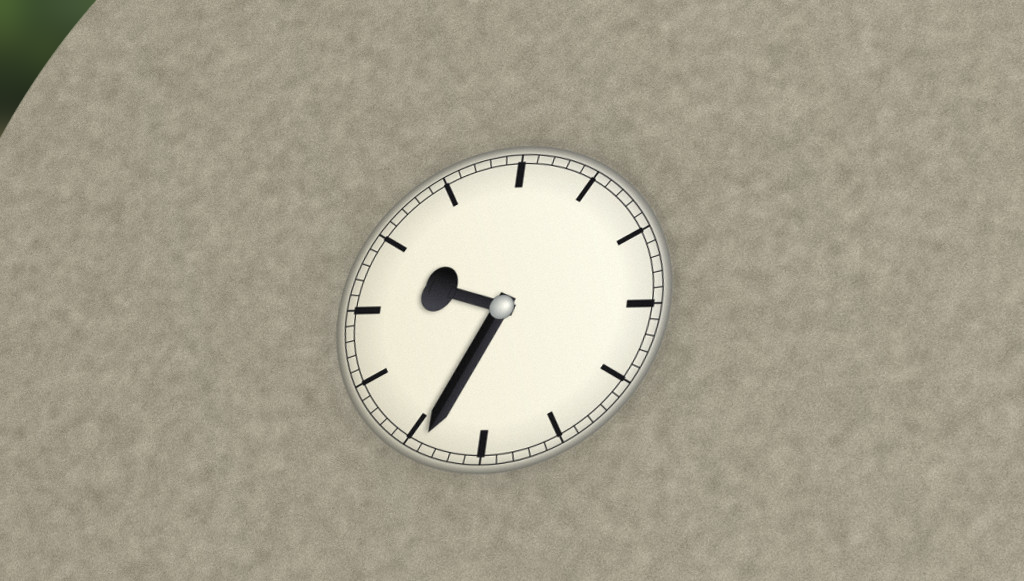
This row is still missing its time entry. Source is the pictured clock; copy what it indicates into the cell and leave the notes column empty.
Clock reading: 9:34
